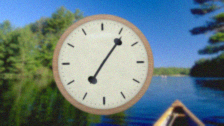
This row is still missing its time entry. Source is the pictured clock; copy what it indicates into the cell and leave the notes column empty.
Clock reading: 7:06
